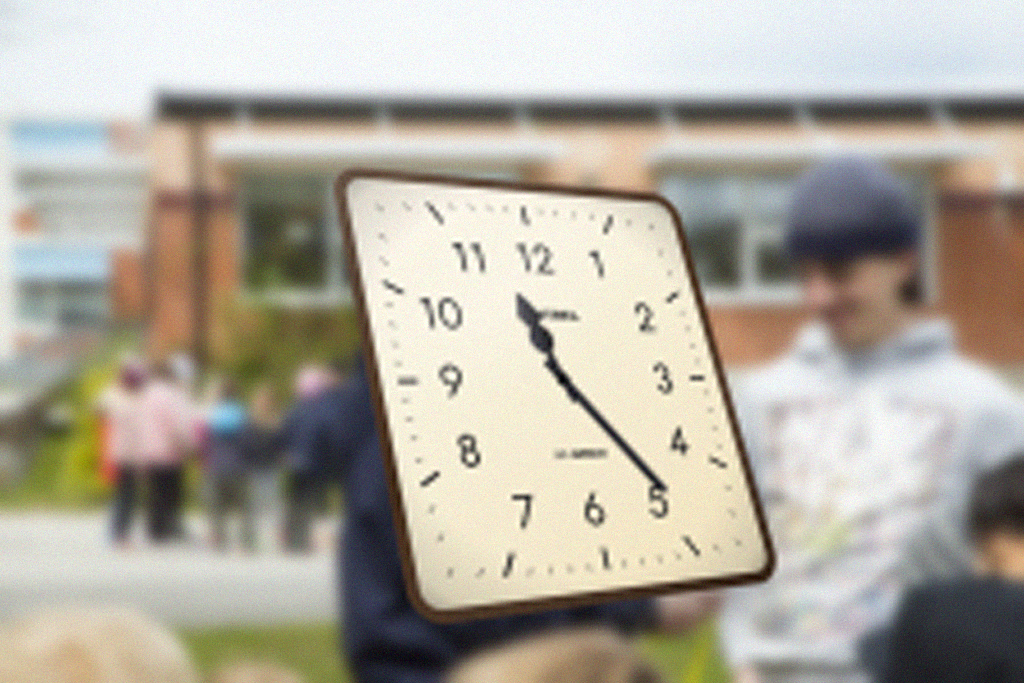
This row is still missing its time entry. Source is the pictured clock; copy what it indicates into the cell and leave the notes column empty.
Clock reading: 11:24
